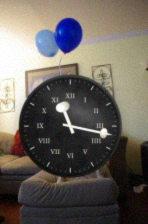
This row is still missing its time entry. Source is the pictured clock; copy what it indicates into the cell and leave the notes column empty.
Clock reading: 11:17
